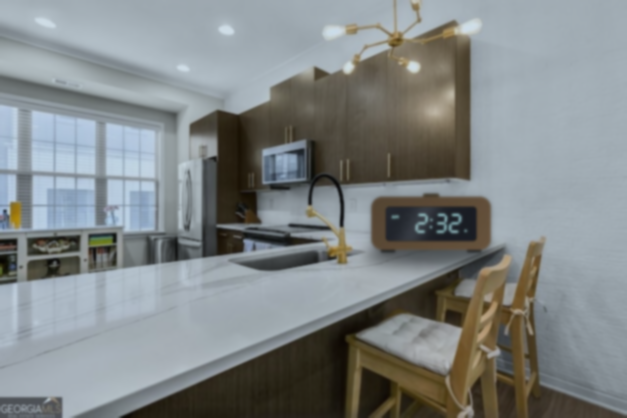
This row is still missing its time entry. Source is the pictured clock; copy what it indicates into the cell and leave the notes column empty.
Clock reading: 2:32
